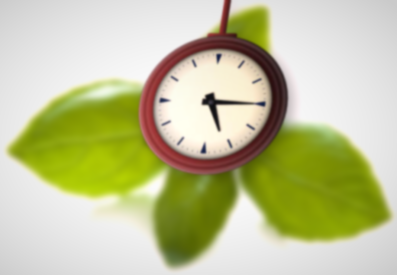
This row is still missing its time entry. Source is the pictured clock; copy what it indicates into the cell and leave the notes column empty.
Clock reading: 5:15
